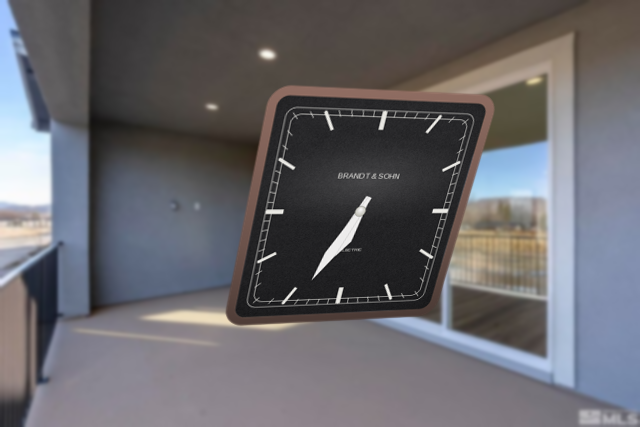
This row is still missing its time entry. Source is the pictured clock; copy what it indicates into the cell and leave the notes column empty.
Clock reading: 6:34
